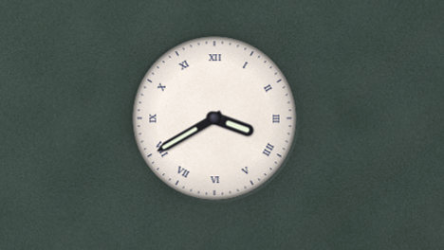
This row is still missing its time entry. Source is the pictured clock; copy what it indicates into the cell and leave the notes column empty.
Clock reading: 3:40
